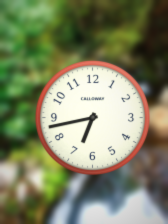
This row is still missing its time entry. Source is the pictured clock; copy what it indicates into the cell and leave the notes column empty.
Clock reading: 6:43
